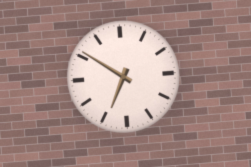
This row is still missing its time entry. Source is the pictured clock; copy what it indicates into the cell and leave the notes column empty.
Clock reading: 6:51
